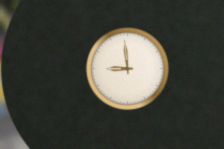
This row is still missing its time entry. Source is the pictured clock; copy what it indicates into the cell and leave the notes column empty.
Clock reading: 8:59
